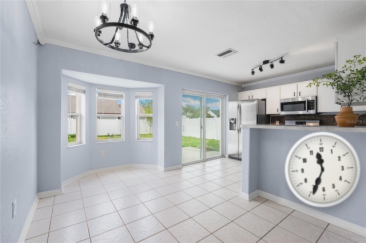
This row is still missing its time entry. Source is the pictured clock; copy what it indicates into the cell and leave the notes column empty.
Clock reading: 11:34
